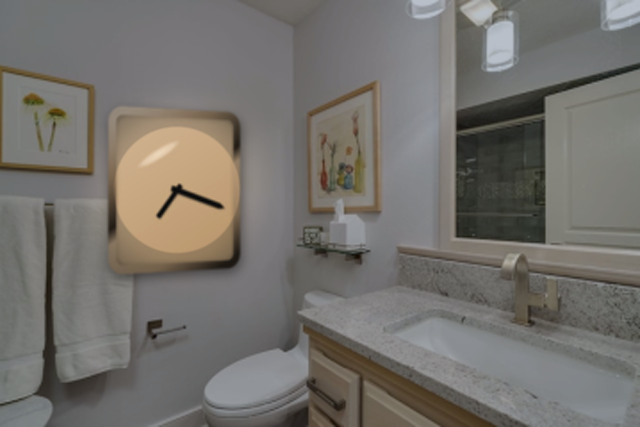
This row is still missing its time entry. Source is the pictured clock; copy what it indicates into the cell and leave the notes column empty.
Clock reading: 7:18
